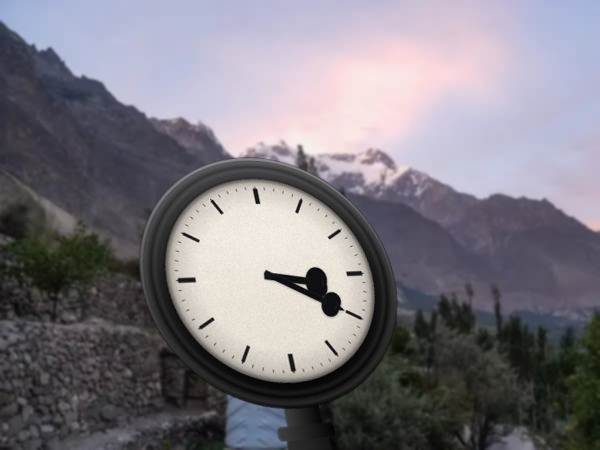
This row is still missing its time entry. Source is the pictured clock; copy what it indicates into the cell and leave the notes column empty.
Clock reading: 3:20
